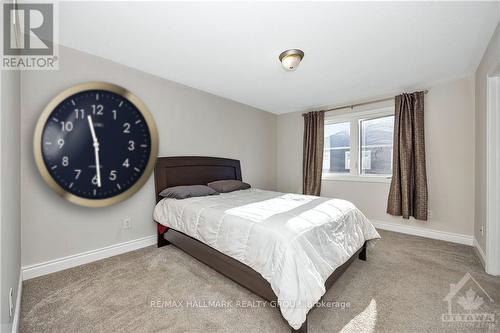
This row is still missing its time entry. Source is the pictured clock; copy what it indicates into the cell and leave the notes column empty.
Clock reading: 11:29
